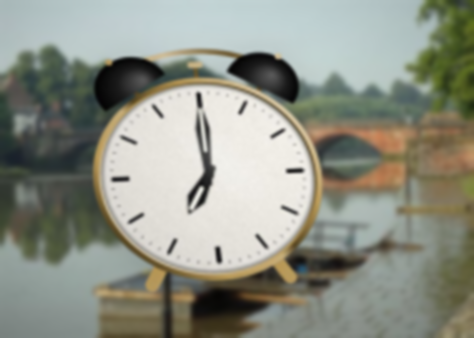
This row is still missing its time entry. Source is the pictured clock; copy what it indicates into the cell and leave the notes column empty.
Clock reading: 7:00
